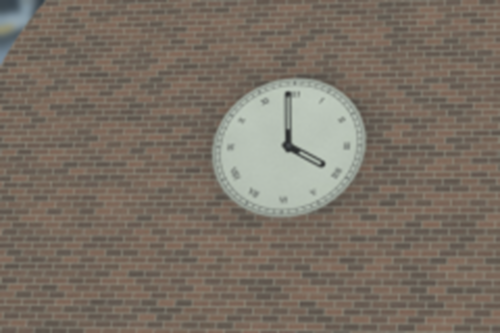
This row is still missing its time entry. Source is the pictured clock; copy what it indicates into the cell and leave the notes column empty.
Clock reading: 3:59
